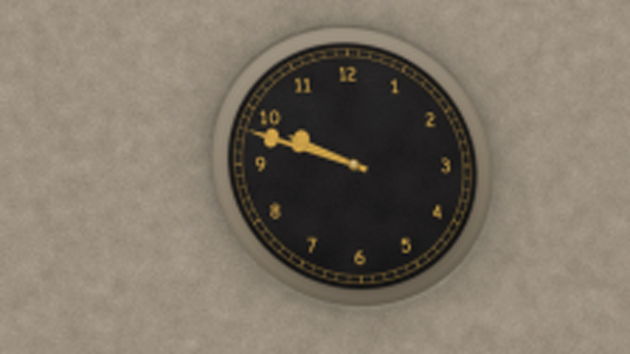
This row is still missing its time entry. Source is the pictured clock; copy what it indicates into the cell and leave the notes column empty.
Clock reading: 9:48
